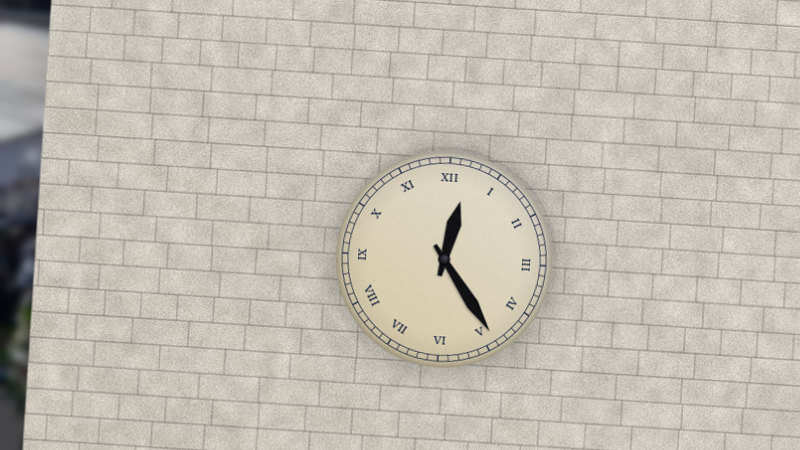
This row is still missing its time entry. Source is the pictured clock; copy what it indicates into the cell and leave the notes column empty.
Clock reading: 12:24
